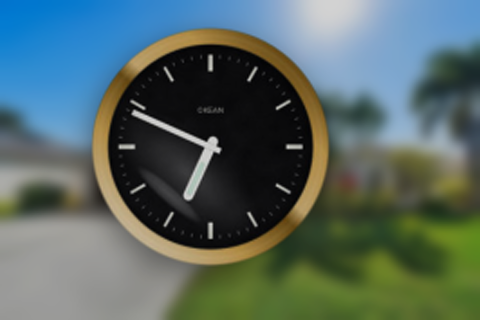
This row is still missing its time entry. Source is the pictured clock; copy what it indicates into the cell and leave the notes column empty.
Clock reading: 6:49
